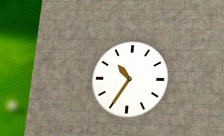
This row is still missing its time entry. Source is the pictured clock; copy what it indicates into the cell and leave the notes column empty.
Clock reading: 10:35
